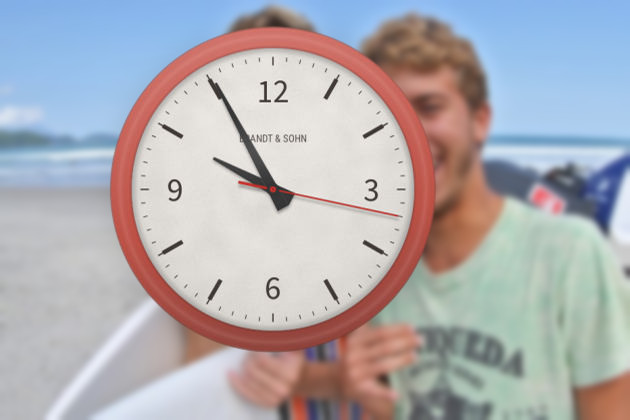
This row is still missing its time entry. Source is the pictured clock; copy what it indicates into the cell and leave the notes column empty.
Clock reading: 9:55:17
